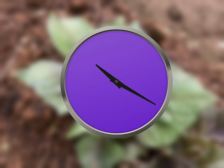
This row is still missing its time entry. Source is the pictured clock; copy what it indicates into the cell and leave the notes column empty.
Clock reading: 10:20
